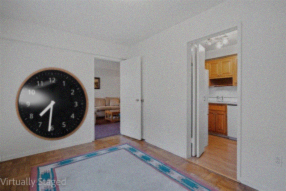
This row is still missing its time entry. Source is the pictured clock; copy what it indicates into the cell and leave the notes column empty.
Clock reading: 7:31
